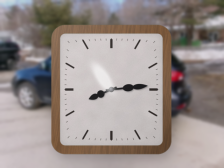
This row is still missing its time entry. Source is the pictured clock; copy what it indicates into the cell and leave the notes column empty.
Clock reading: 8:14
